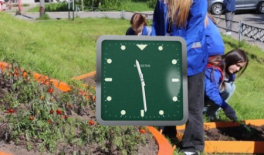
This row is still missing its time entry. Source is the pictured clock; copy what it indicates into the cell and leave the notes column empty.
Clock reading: 11:29
